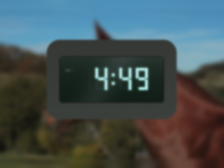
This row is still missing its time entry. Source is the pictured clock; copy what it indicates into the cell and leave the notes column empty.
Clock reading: 4:49
